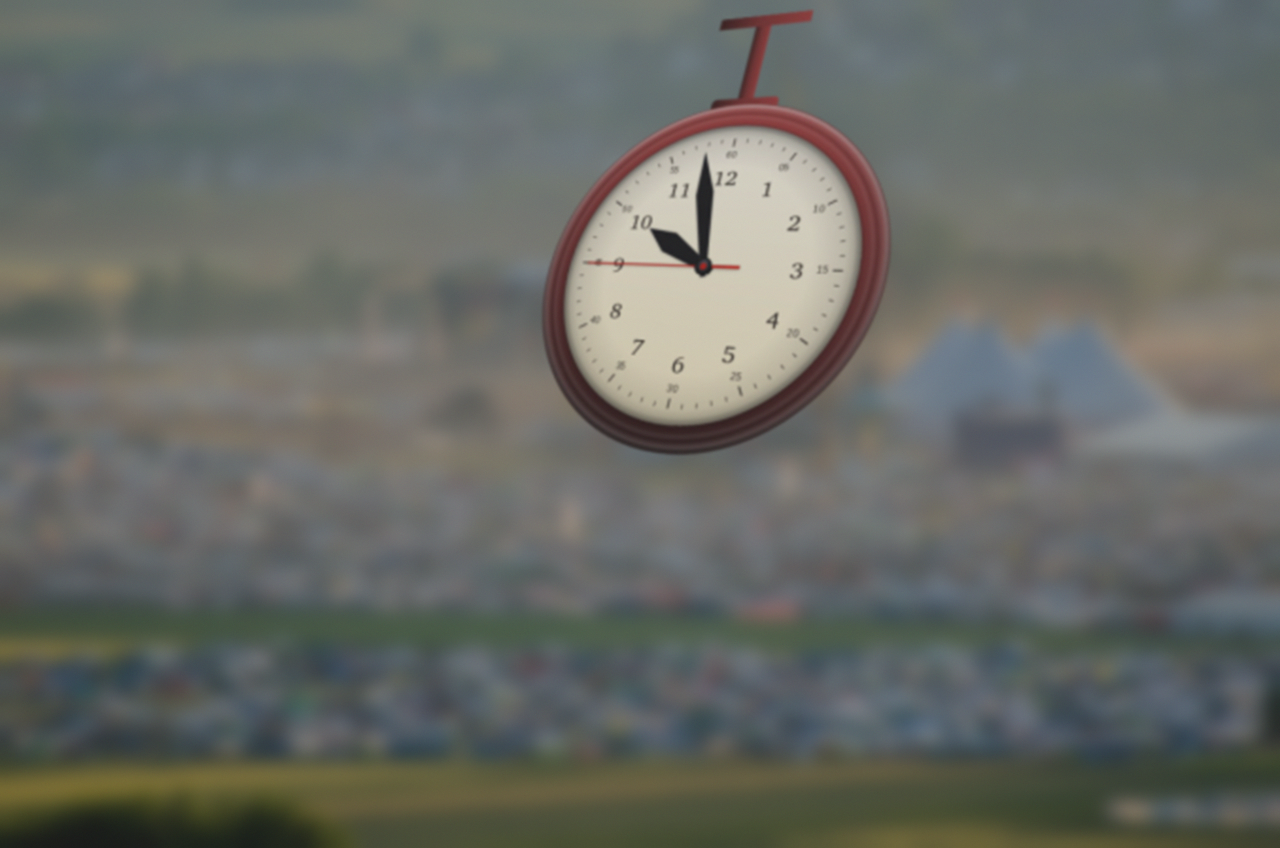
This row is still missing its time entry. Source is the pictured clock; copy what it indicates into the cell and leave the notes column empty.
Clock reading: 9:57:45
